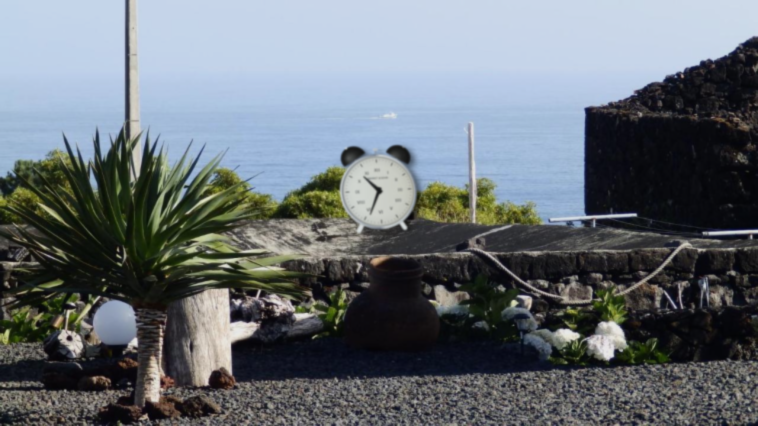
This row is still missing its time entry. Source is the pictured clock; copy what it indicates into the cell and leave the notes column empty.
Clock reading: 10:34
